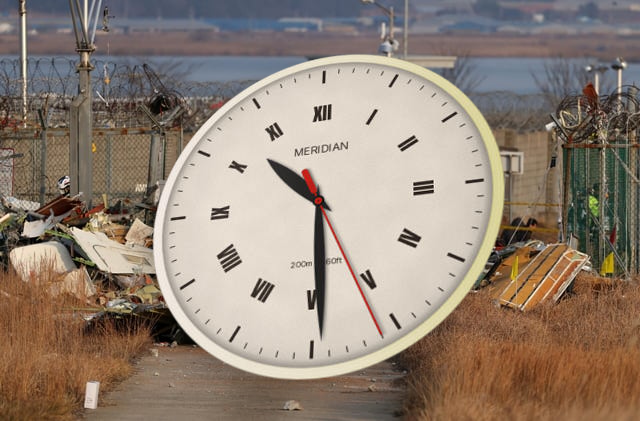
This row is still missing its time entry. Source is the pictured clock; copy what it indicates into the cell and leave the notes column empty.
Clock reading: 10:29:26
